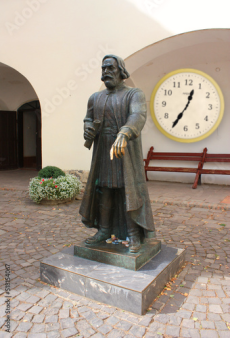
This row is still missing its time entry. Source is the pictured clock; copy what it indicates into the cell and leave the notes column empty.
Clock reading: 12:35
